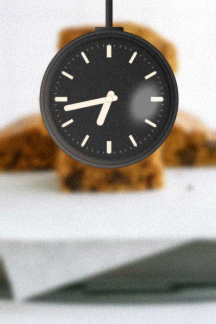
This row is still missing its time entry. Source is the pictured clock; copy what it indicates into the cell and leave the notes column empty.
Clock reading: 6:43
